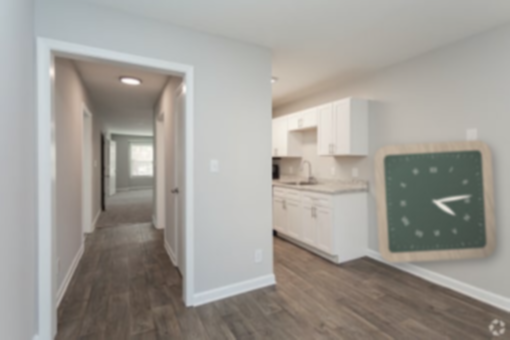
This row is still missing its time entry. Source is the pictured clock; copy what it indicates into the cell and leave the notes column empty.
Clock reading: 4:14
